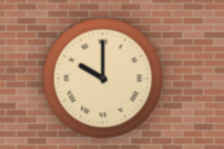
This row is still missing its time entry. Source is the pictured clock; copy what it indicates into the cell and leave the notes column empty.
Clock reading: 10:00
